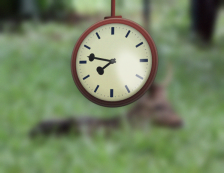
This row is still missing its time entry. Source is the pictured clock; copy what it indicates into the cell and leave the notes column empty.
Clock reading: 7:47
